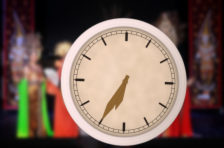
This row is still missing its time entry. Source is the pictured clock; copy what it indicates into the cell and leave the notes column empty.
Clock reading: 6:35
